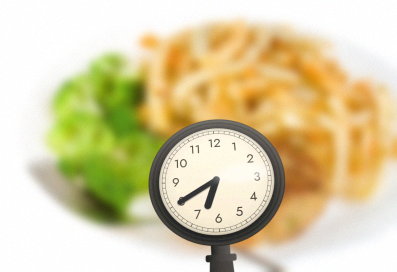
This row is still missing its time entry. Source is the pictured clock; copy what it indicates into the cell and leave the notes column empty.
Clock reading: 6:40
